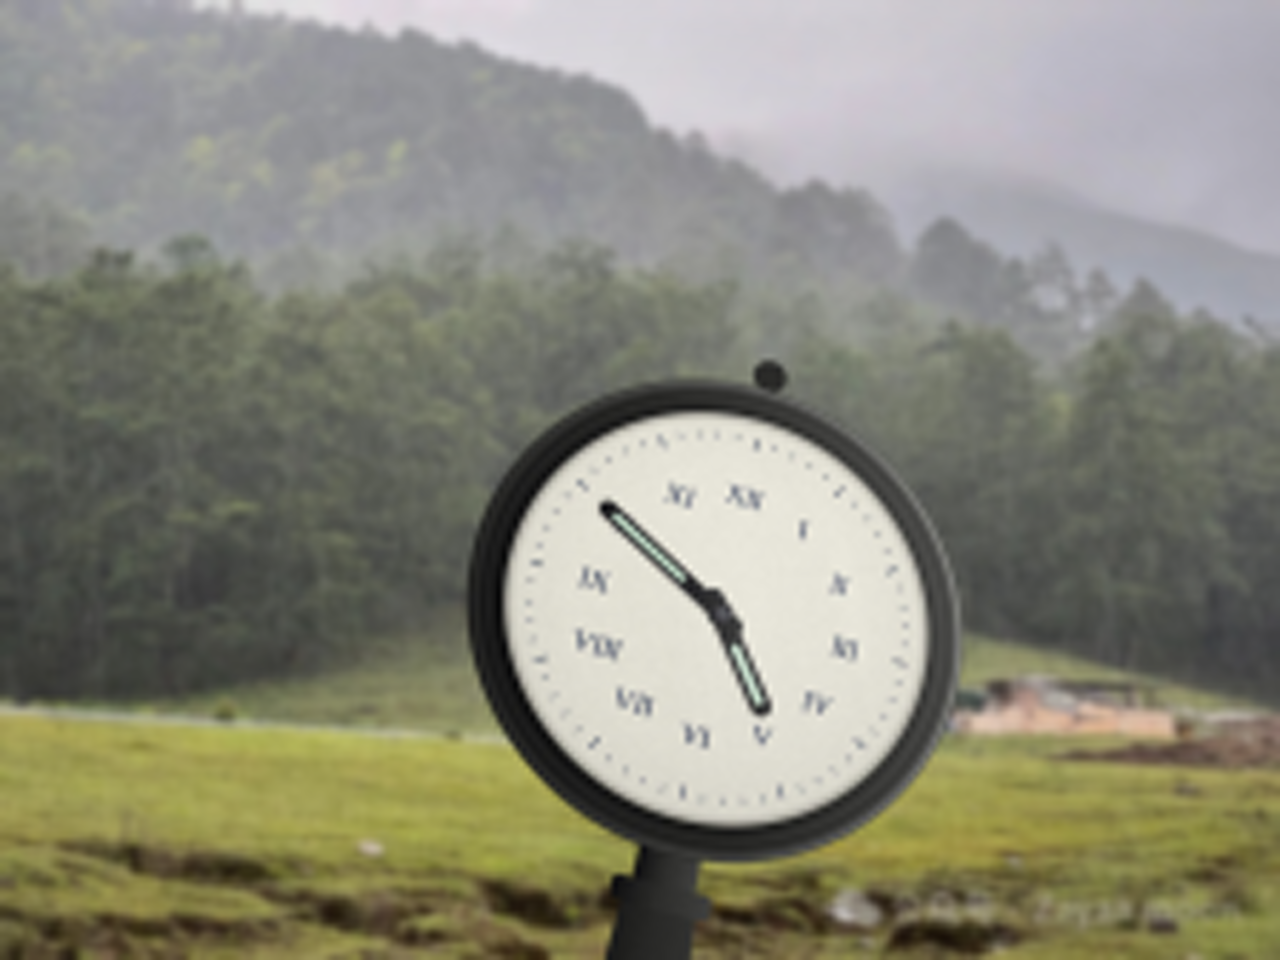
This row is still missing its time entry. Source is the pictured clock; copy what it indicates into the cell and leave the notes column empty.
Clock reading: 4:50
